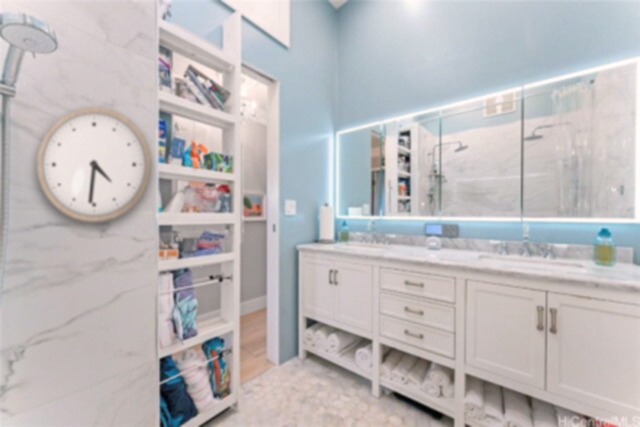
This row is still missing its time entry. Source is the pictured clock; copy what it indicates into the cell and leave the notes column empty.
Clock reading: 4:31
